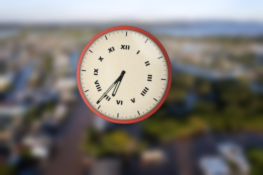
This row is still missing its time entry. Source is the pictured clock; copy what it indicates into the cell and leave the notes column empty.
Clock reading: 6:36
